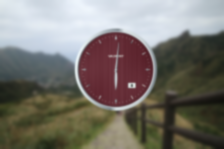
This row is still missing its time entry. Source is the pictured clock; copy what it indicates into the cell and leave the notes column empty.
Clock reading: 6:01
